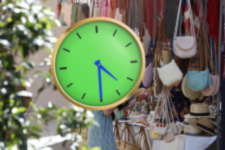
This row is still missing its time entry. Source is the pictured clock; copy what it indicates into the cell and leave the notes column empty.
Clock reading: 4:30
